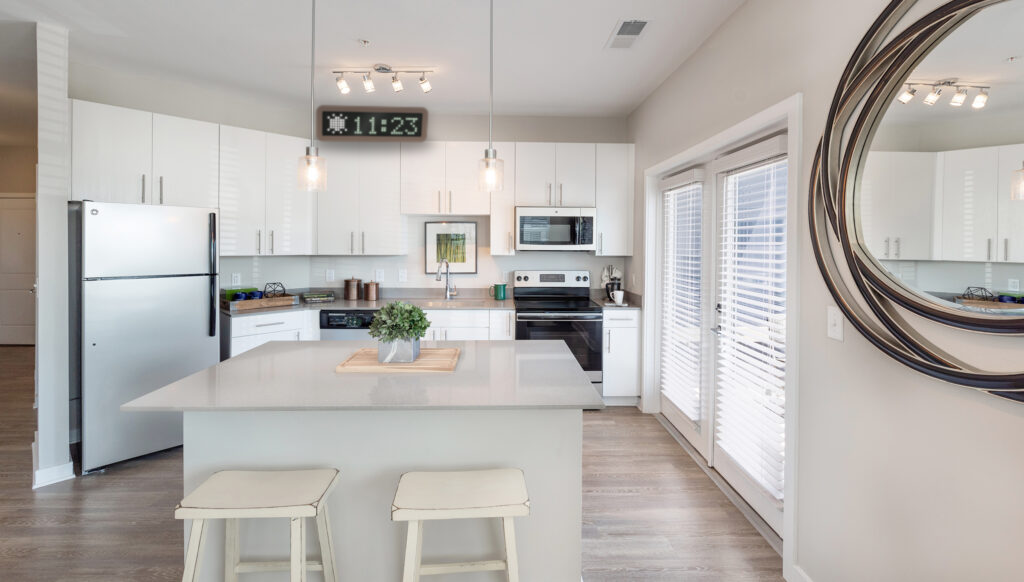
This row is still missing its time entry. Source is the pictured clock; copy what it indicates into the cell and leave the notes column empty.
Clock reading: 11:23
